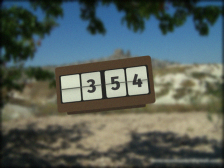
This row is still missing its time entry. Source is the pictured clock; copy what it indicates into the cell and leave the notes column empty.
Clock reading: 3:54
